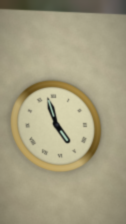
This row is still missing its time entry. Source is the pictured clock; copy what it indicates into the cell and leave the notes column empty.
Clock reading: 4:58
